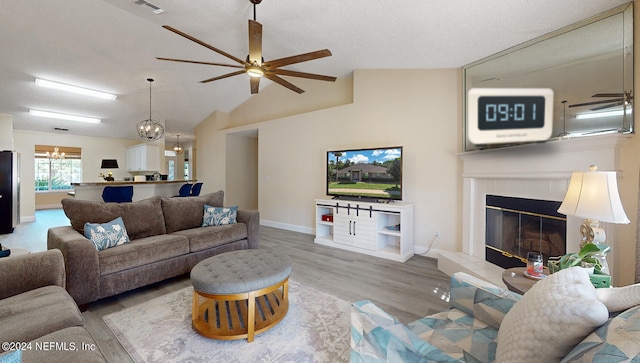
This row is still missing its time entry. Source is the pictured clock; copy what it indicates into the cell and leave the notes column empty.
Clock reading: 9:01
